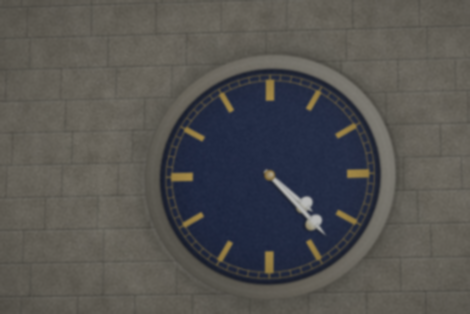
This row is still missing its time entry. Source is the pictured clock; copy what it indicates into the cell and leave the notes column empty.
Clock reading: 4:23
